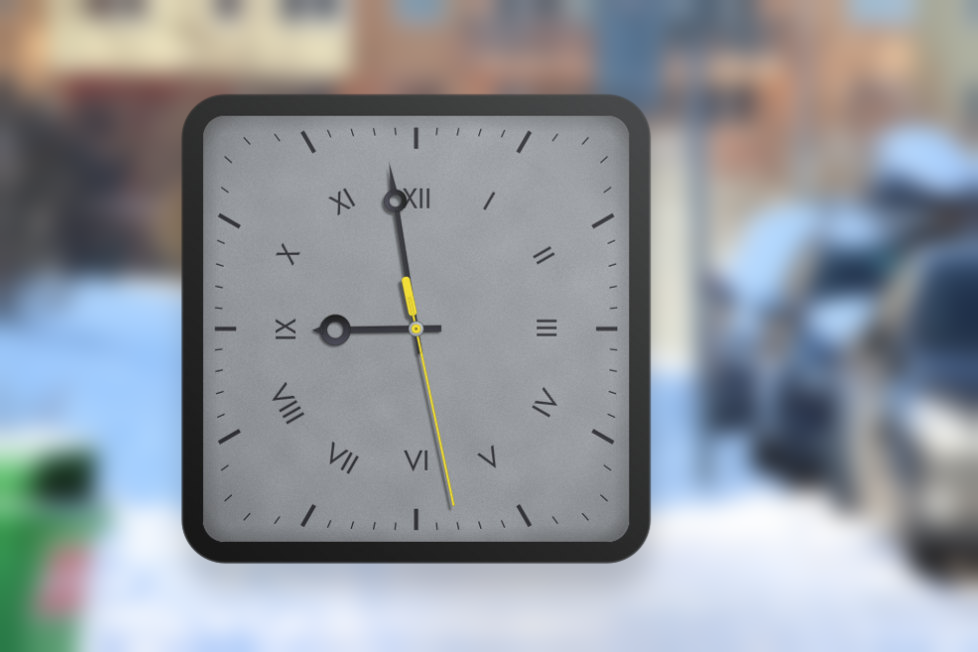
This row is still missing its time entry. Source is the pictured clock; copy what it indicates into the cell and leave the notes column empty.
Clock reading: 8:58:28
